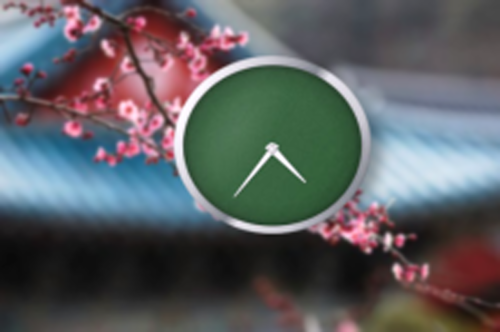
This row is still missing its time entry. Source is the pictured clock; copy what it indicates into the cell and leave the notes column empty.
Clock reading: 4:36
